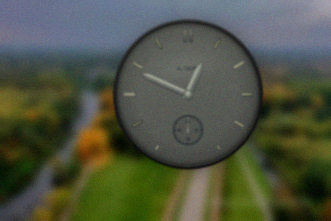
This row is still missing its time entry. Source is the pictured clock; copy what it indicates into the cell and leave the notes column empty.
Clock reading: 12:49
